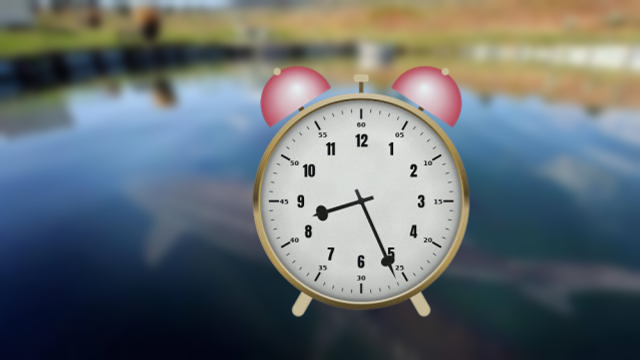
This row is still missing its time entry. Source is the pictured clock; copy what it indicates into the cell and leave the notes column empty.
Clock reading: 8:26
